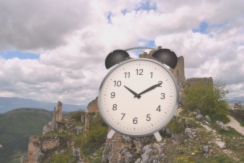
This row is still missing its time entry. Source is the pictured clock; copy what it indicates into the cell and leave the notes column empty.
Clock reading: 10:10
